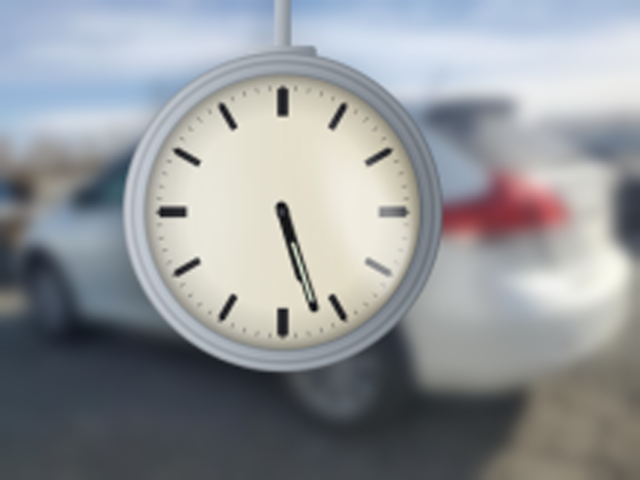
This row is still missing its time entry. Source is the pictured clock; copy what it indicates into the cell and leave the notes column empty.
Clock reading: 5:27
